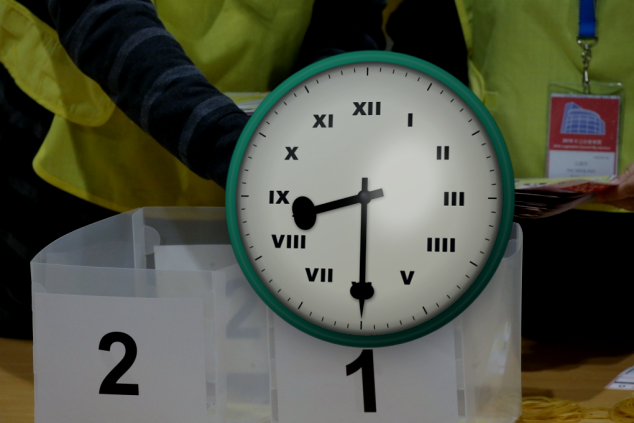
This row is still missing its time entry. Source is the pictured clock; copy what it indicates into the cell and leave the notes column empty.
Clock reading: 8:30
